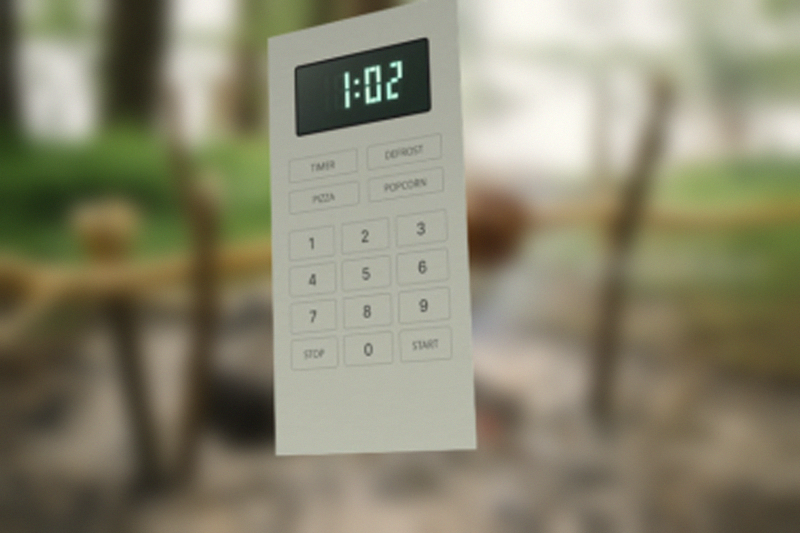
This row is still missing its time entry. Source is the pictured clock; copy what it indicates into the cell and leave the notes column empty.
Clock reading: 1:02
